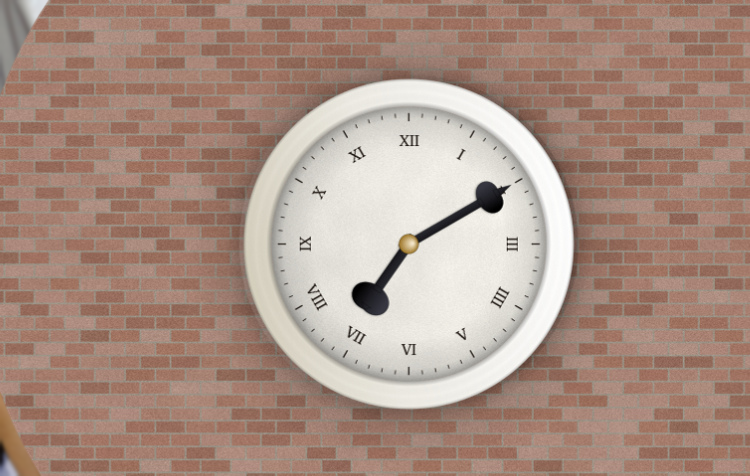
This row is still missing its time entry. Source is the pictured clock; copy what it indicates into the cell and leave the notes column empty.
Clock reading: 7:10
